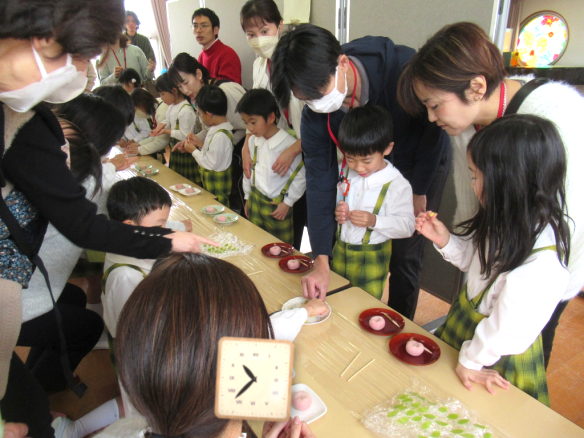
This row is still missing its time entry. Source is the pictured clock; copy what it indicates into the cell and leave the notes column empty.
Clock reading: 10:37
